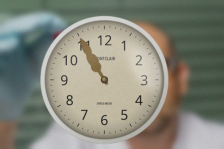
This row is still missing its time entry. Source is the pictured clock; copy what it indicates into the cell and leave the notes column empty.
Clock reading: 10:55
